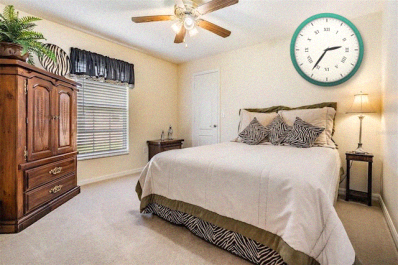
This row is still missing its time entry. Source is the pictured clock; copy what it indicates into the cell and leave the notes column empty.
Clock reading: 2:36
